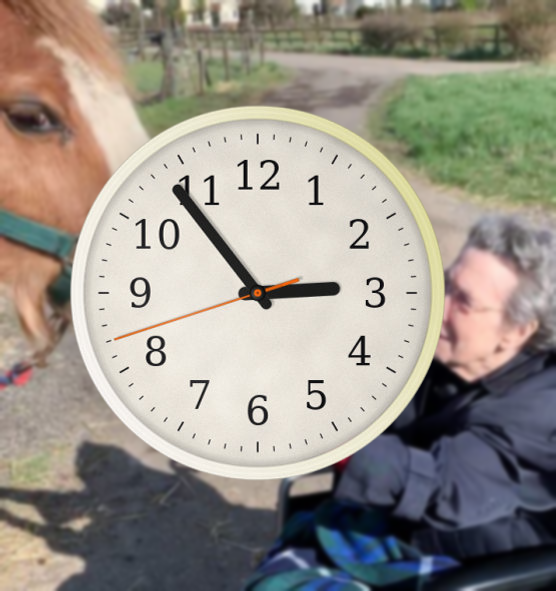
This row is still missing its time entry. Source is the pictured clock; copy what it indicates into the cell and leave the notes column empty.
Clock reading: 2:53:42
